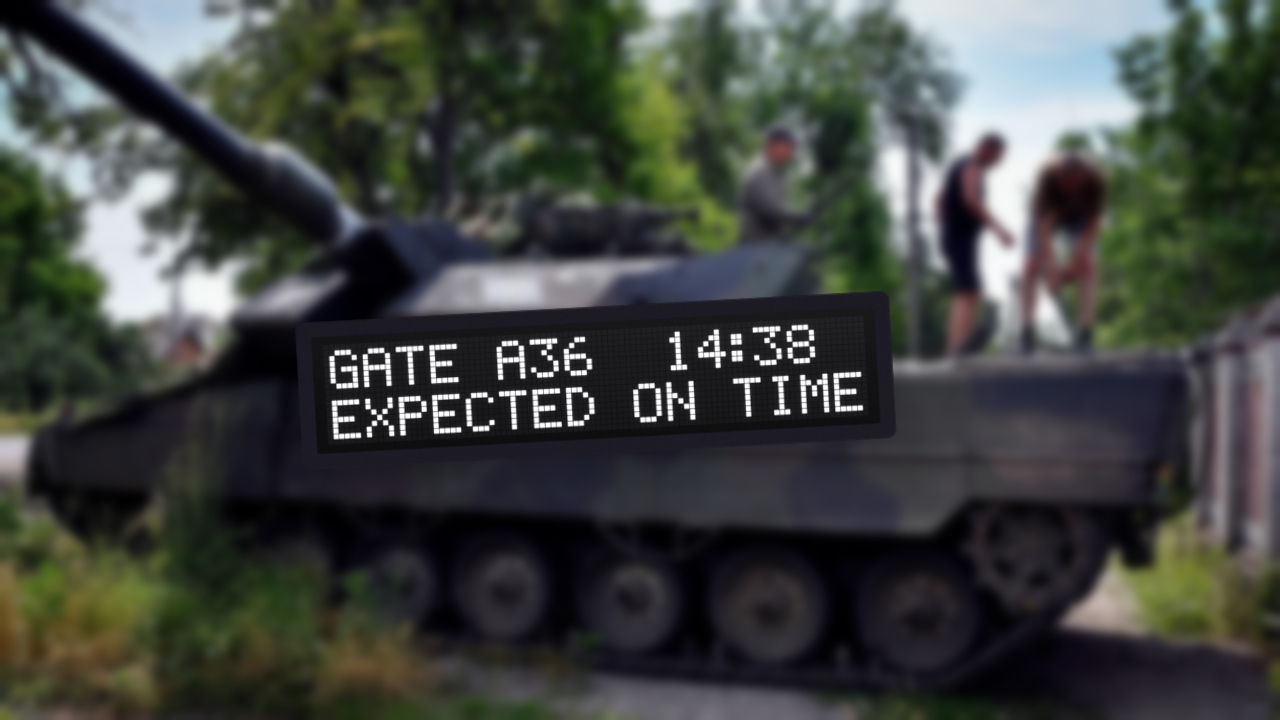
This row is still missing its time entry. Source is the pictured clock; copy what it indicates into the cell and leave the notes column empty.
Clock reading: 14:38
